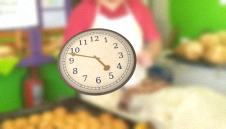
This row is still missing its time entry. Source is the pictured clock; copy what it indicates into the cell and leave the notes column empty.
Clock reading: 4:48
